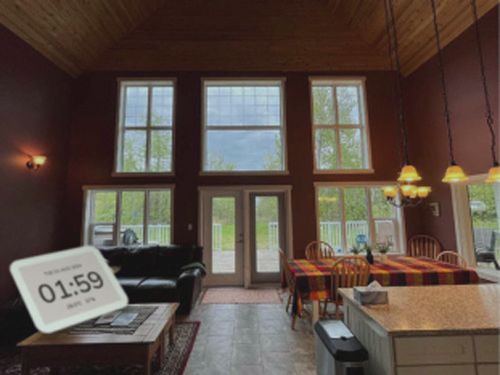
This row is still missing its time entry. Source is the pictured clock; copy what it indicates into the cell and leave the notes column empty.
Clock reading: 1:59
